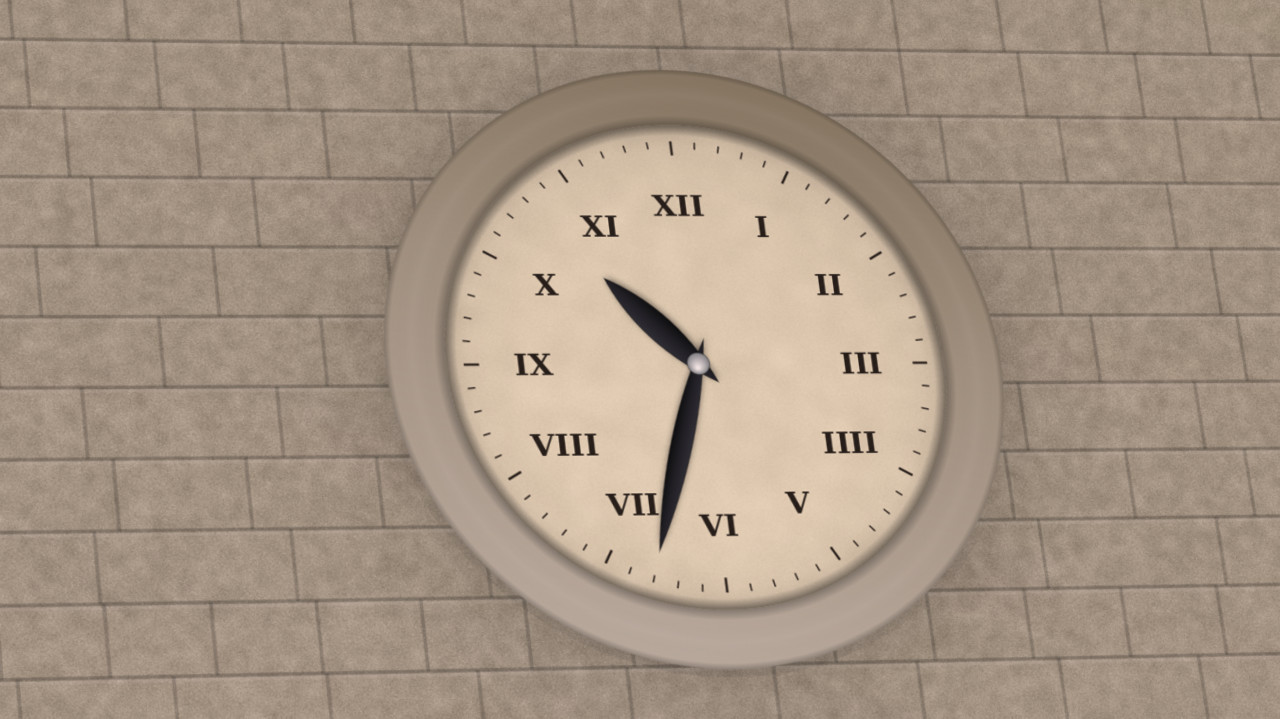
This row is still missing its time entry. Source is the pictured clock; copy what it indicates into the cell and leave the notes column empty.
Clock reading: 10:33
